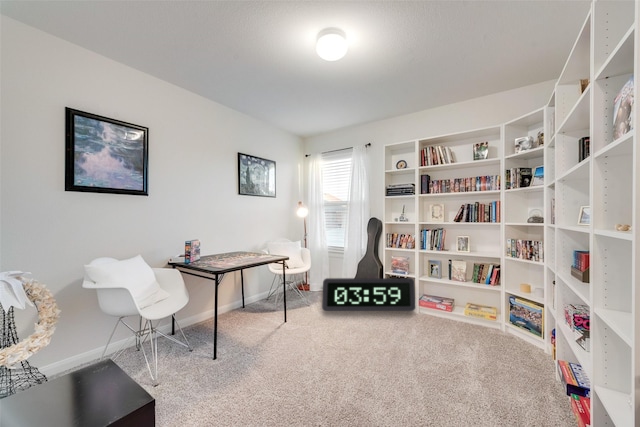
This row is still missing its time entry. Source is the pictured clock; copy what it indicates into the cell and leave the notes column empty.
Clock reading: 3:59
